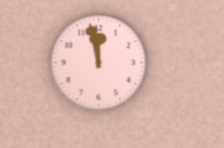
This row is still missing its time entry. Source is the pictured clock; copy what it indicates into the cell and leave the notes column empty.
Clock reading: 11:58
